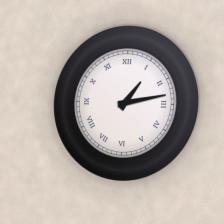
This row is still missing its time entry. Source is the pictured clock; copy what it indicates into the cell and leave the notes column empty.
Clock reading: 1:13
